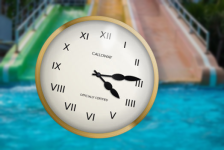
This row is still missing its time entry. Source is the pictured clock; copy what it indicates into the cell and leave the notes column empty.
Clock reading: 4:14
